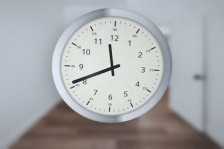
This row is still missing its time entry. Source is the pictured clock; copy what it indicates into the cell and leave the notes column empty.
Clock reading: 11:41
